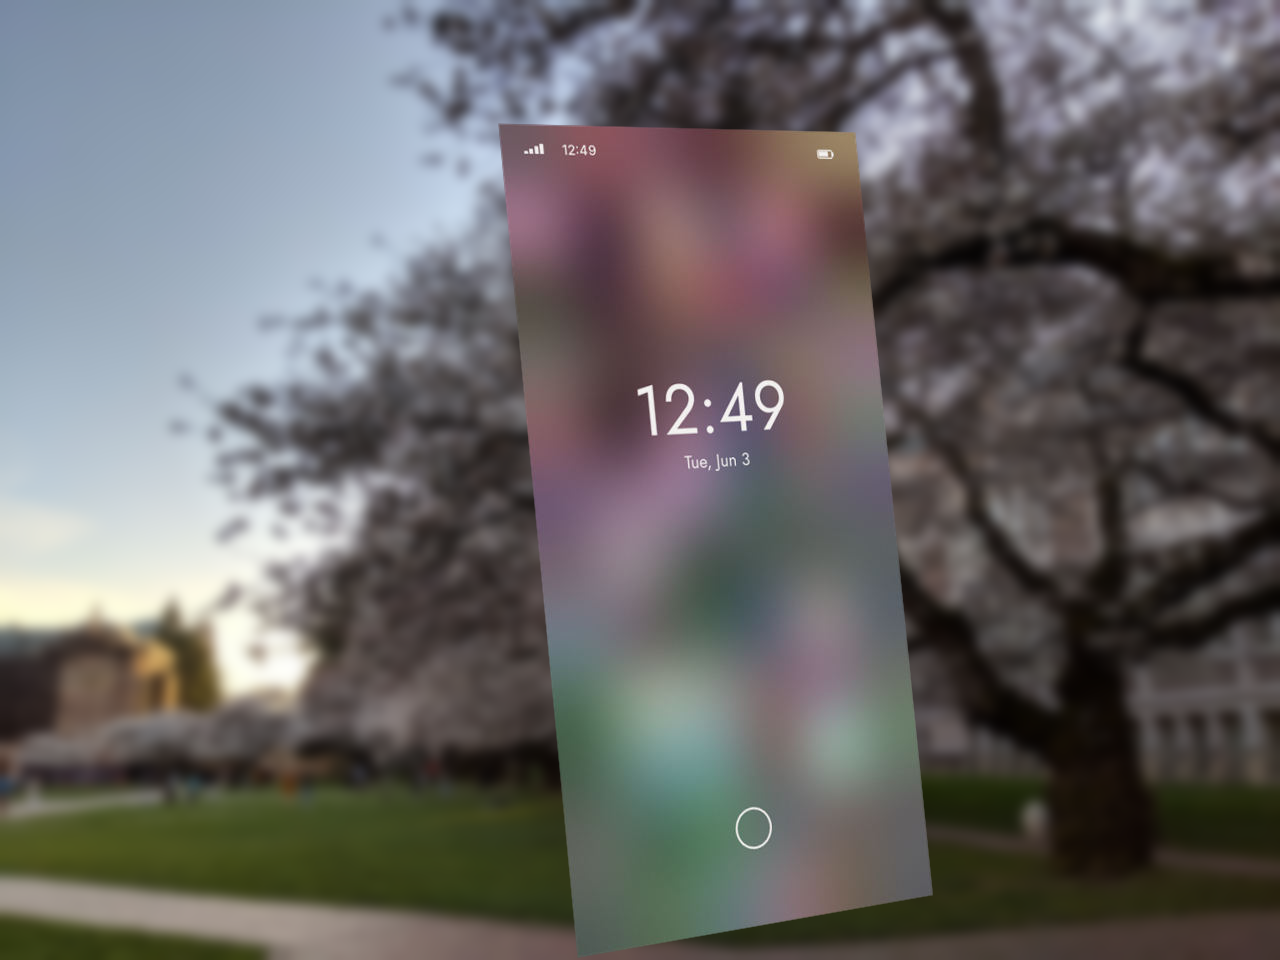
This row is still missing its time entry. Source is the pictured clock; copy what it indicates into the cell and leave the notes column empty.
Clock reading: 12:49
